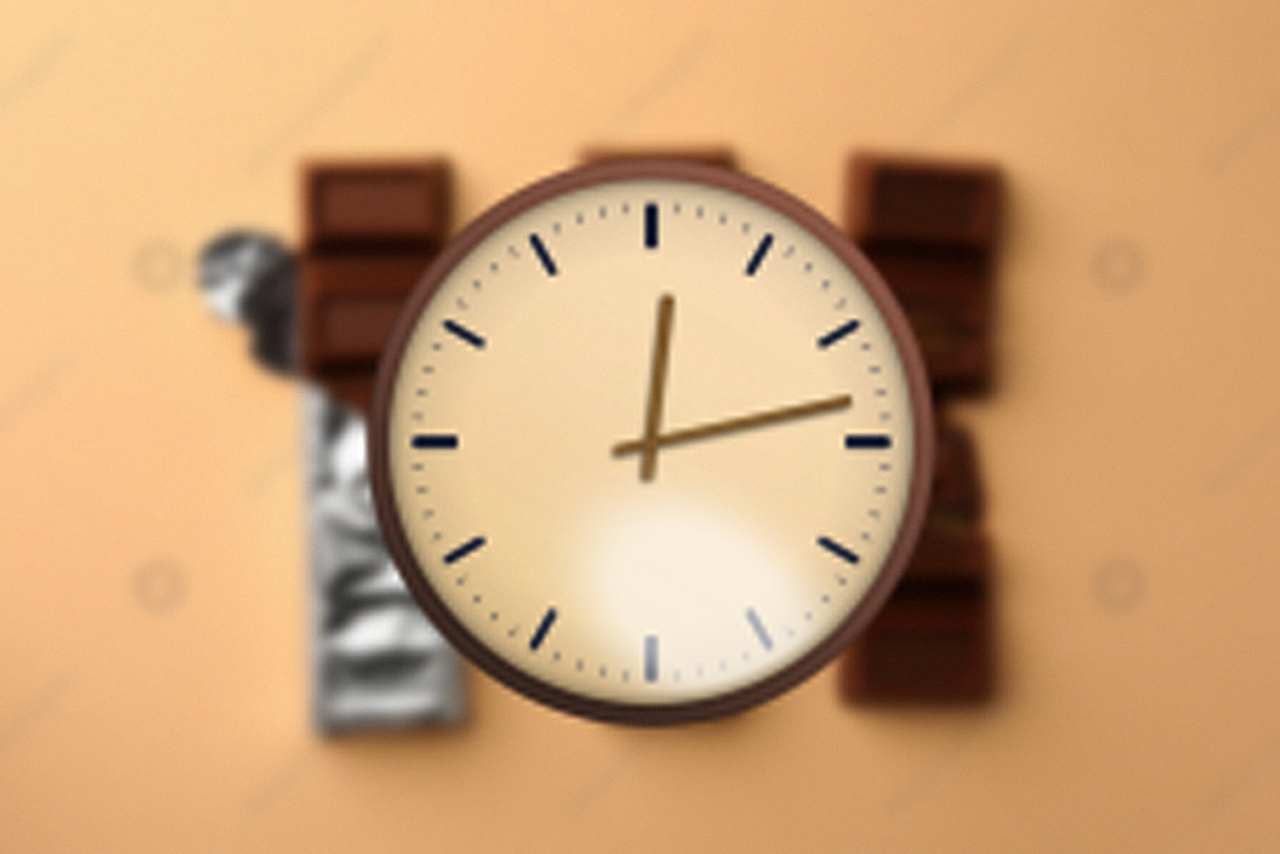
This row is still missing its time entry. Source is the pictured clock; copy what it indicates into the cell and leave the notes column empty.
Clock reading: 12:13
